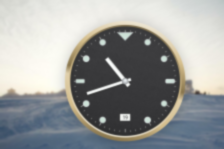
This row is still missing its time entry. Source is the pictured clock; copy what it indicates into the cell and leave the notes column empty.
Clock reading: 10:42
